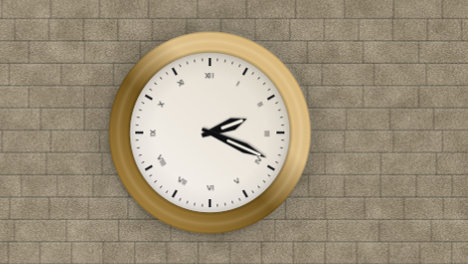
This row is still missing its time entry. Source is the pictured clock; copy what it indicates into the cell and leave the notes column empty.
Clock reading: 2:19
